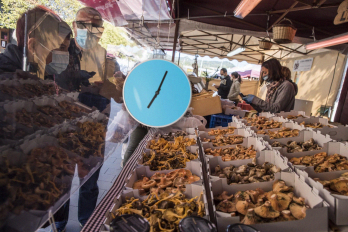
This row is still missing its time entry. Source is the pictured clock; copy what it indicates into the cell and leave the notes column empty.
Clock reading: 7:04
